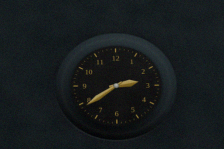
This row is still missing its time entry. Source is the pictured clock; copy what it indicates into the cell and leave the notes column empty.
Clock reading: 2:39
